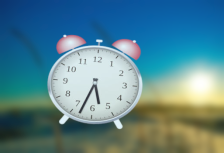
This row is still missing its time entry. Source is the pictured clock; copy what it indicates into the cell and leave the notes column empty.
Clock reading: 5:33
